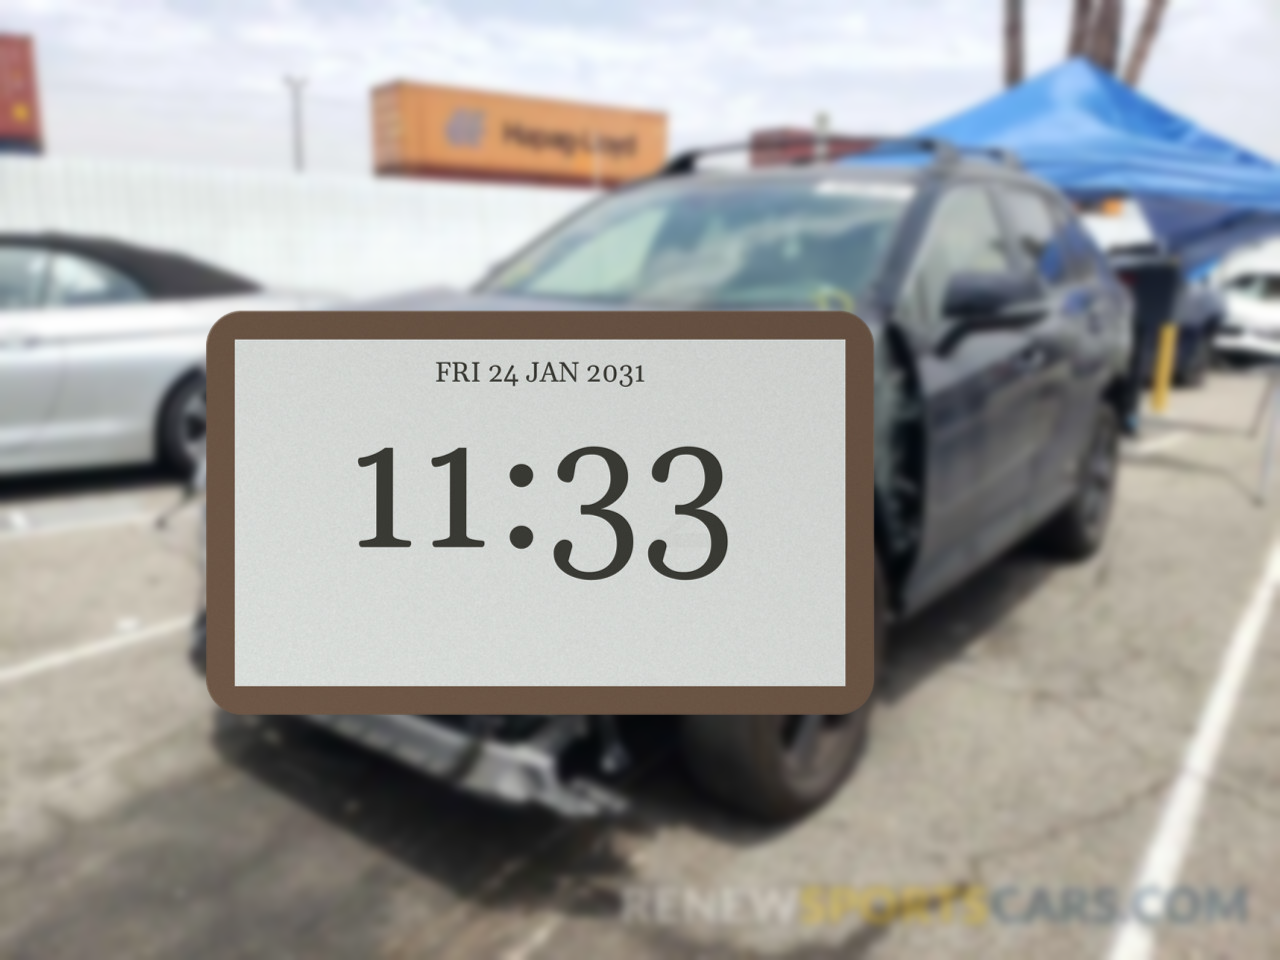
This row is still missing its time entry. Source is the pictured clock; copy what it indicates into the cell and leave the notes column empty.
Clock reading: 11:33
